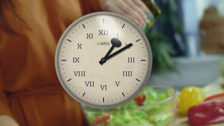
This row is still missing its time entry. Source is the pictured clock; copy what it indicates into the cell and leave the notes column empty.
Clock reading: 1:10
